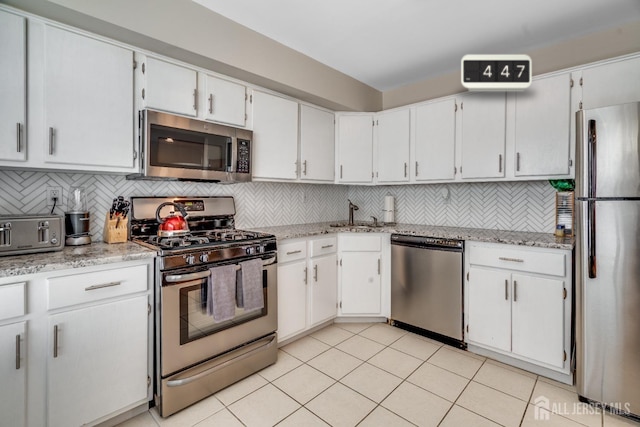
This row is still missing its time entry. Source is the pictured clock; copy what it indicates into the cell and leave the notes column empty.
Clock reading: 4:47
